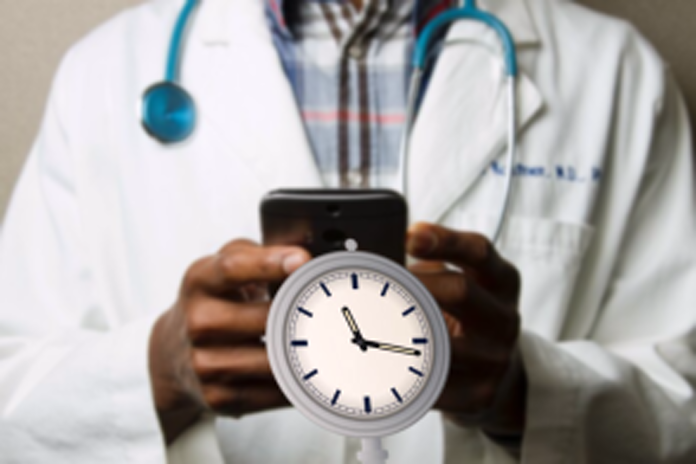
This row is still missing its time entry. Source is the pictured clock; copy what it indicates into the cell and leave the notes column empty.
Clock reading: 11:17
